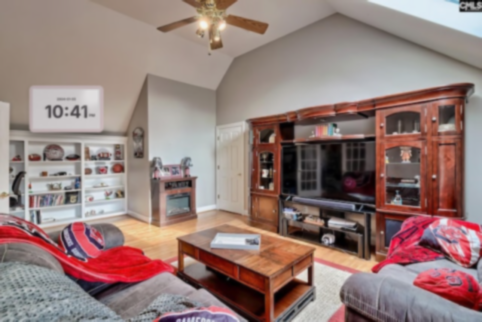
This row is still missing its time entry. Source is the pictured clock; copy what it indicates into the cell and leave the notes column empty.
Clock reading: 10:41
